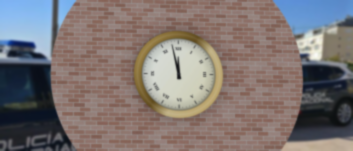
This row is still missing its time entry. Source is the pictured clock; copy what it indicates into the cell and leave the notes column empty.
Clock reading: 11:58
